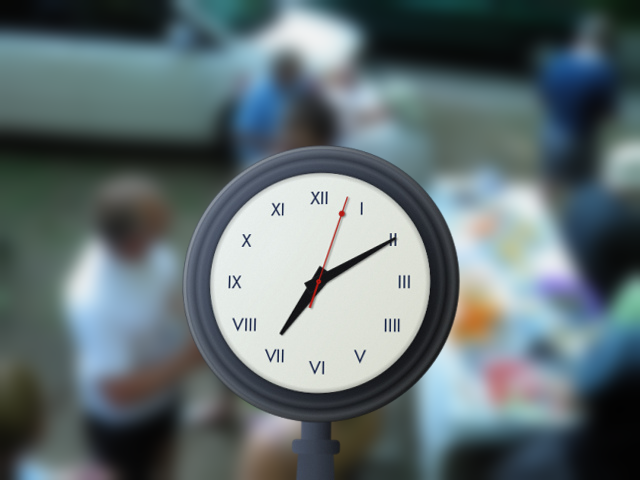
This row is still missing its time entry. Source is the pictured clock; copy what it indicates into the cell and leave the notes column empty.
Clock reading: 7:10:03
